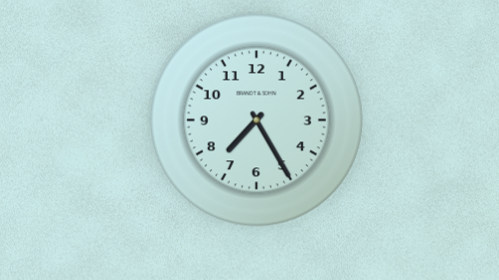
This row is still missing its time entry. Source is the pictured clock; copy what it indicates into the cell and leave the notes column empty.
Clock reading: 7:25
